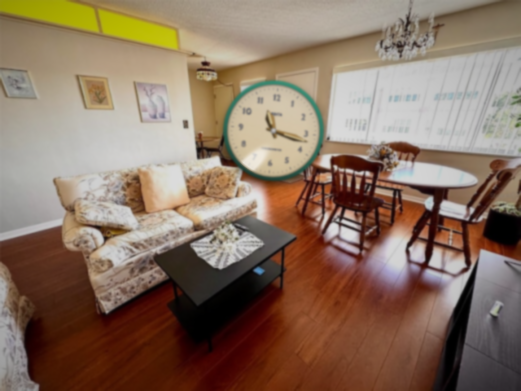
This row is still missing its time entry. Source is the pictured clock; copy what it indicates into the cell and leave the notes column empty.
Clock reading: 11:17
